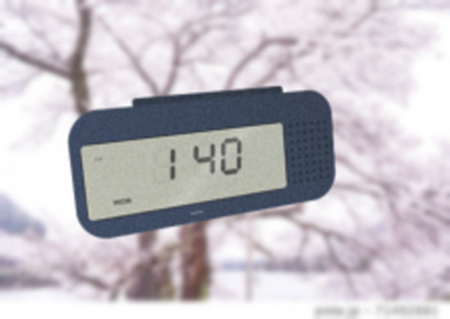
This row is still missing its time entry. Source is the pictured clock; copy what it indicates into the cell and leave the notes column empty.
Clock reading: 1:40
